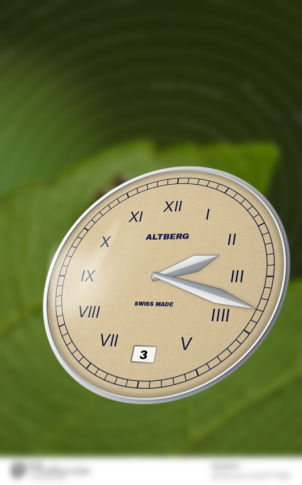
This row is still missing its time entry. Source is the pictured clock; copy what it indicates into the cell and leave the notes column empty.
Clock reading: 2:18
